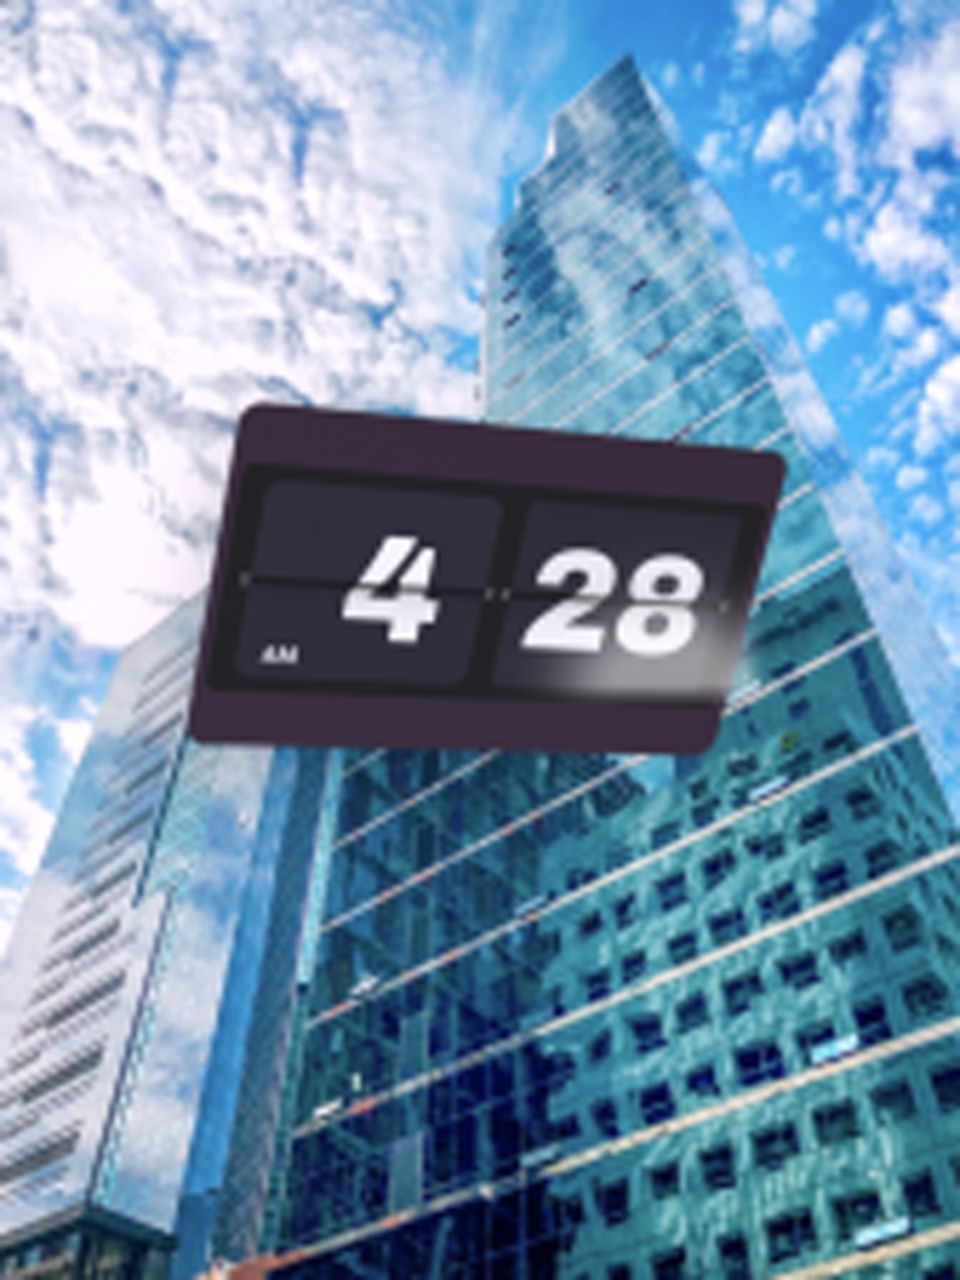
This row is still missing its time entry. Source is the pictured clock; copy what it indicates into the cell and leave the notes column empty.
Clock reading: 4:28
